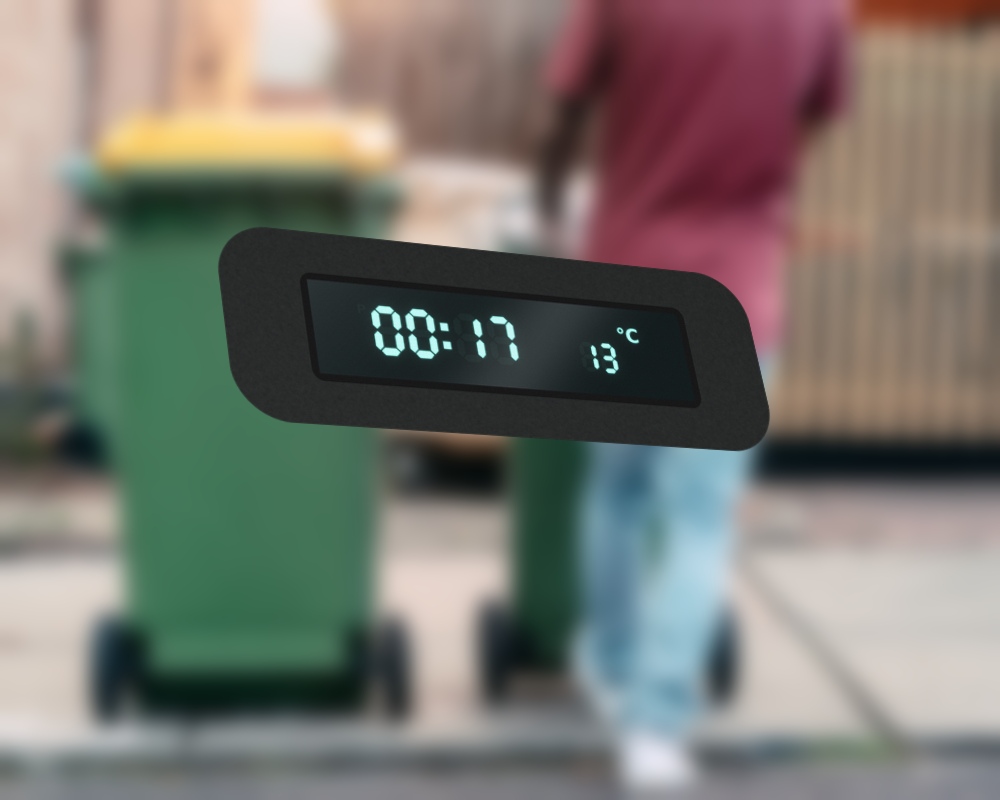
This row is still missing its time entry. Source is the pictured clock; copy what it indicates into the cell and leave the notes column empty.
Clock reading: 0:17
